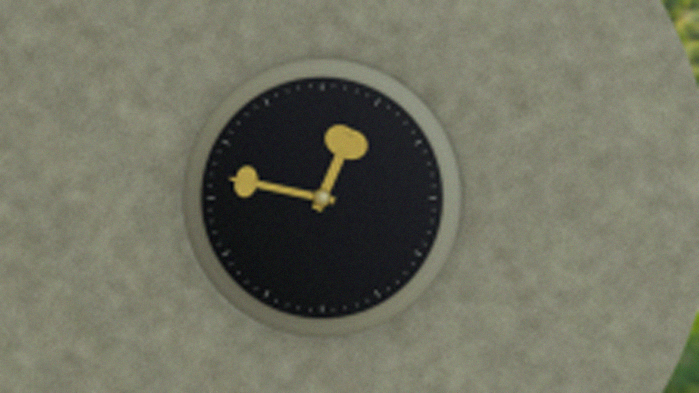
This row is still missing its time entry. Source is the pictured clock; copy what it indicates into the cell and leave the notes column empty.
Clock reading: 12:47
